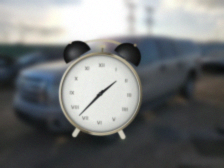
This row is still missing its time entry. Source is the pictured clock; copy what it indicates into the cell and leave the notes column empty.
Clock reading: 1:37
